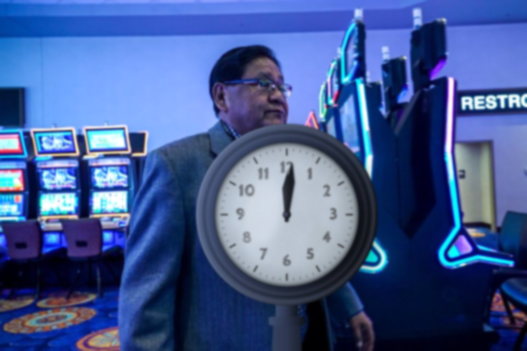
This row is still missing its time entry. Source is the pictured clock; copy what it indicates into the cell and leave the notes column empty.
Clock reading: 12:01
